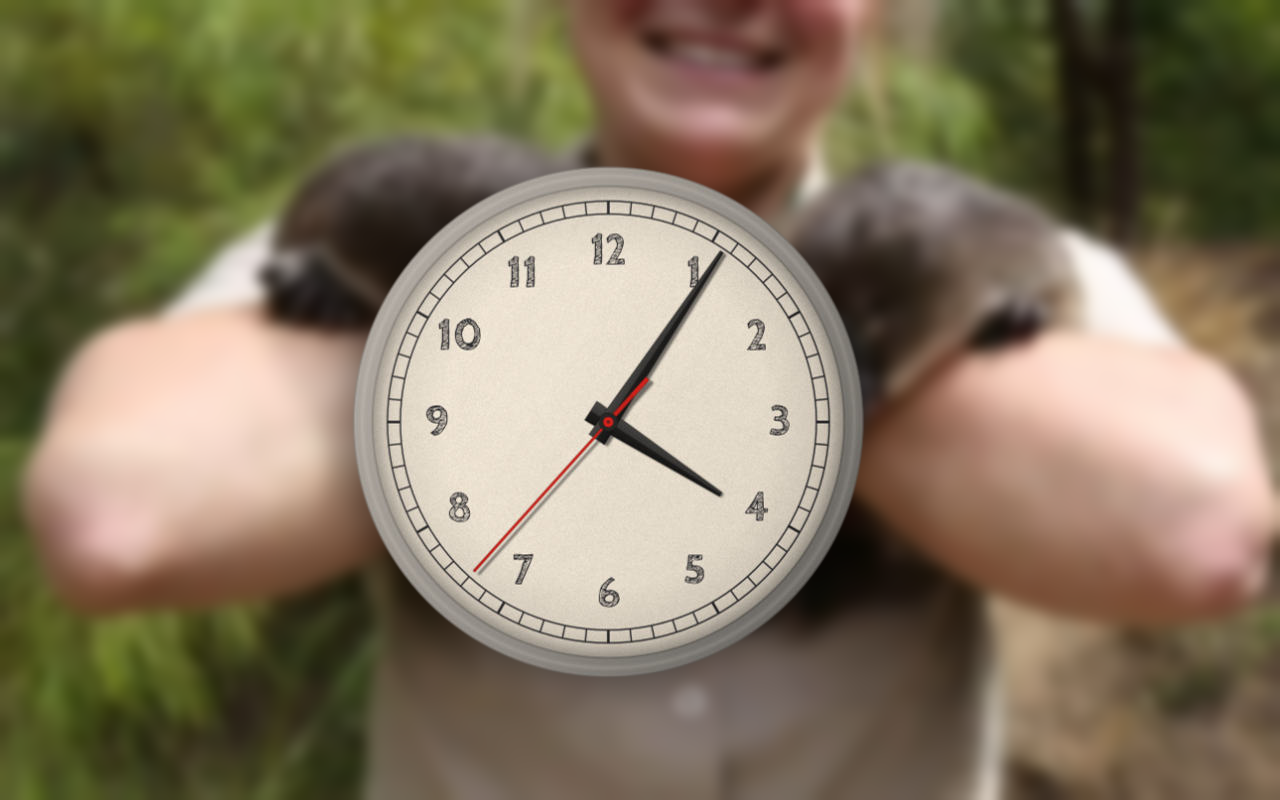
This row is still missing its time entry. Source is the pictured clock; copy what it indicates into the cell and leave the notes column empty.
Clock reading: 4:05:37
